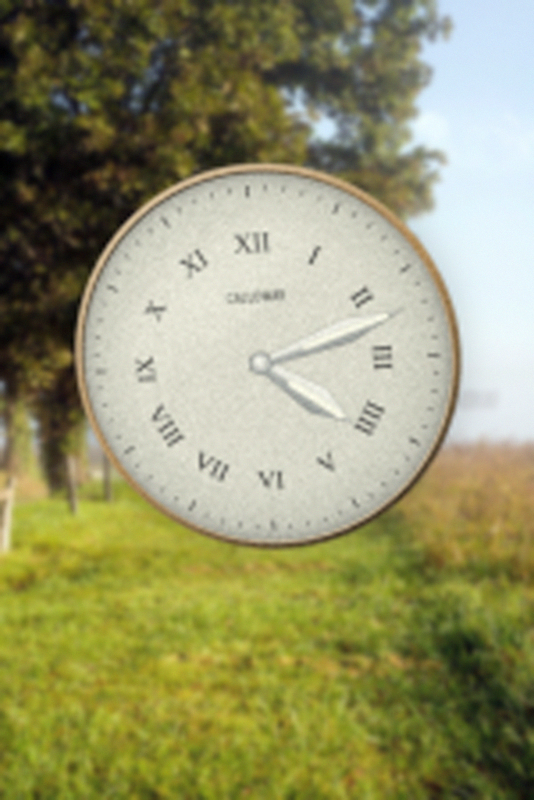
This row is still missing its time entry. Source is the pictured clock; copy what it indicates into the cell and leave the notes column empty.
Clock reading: 4:12
